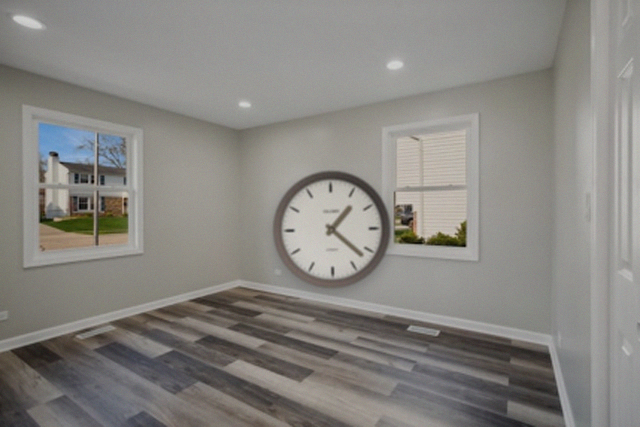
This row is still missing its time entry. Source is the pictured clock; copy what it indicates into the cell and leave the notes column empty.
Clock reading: 1:22
